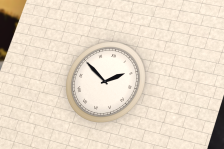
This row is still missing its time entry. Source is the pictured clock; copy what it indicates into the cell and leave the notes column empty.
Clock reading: 1:50
